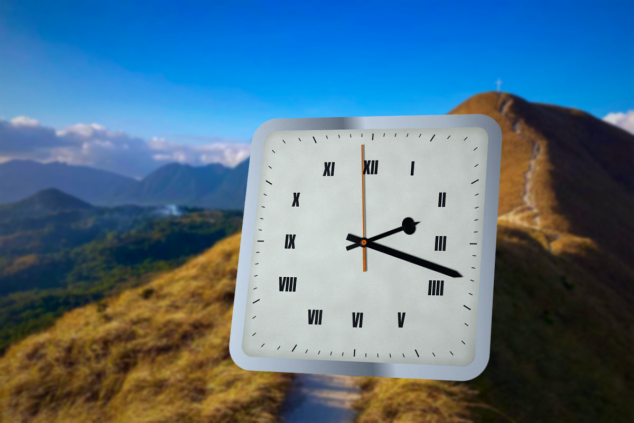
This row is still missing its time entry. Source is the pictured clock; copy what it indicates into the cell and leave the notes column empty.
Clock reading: 2:17:59
